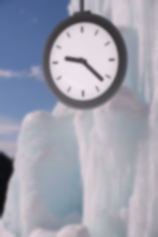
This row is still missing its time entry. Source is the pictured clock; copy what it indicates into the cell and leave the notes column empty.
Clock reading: 9:22
